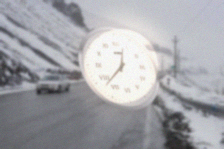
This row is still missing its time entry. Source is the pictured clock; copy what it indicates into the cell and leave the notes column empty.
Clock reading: 12:38
